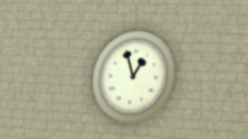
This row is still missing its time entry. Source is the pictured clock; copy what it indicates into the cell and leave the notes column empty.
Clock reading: 12:56
